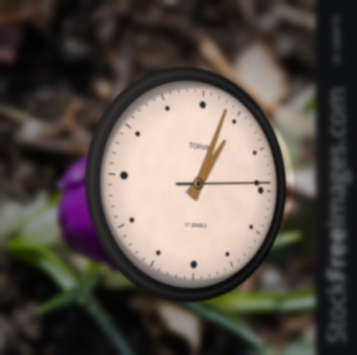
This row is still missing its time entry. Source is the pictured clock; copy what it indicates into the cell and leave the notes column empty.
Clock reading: 1:03:14
